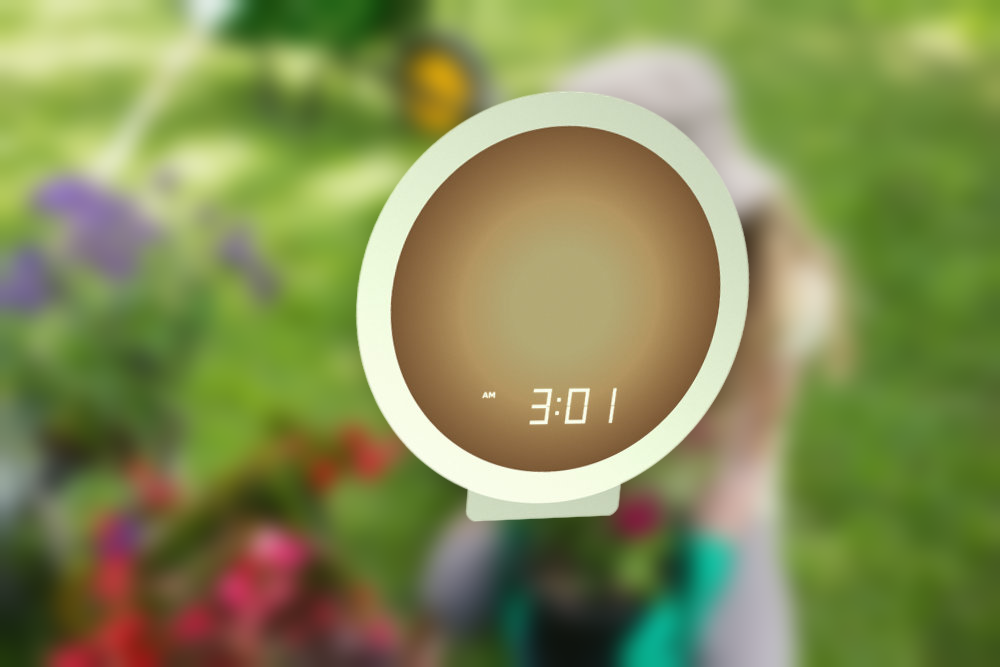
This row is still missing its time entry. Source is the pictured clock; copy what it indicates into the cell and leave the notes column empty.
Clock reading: 3:01
